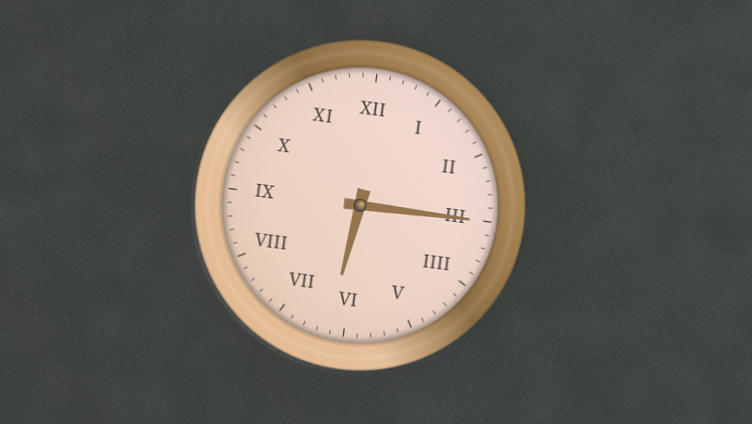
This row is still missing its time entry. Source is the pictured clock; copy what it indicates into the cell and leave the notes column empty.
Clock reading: 6:15
